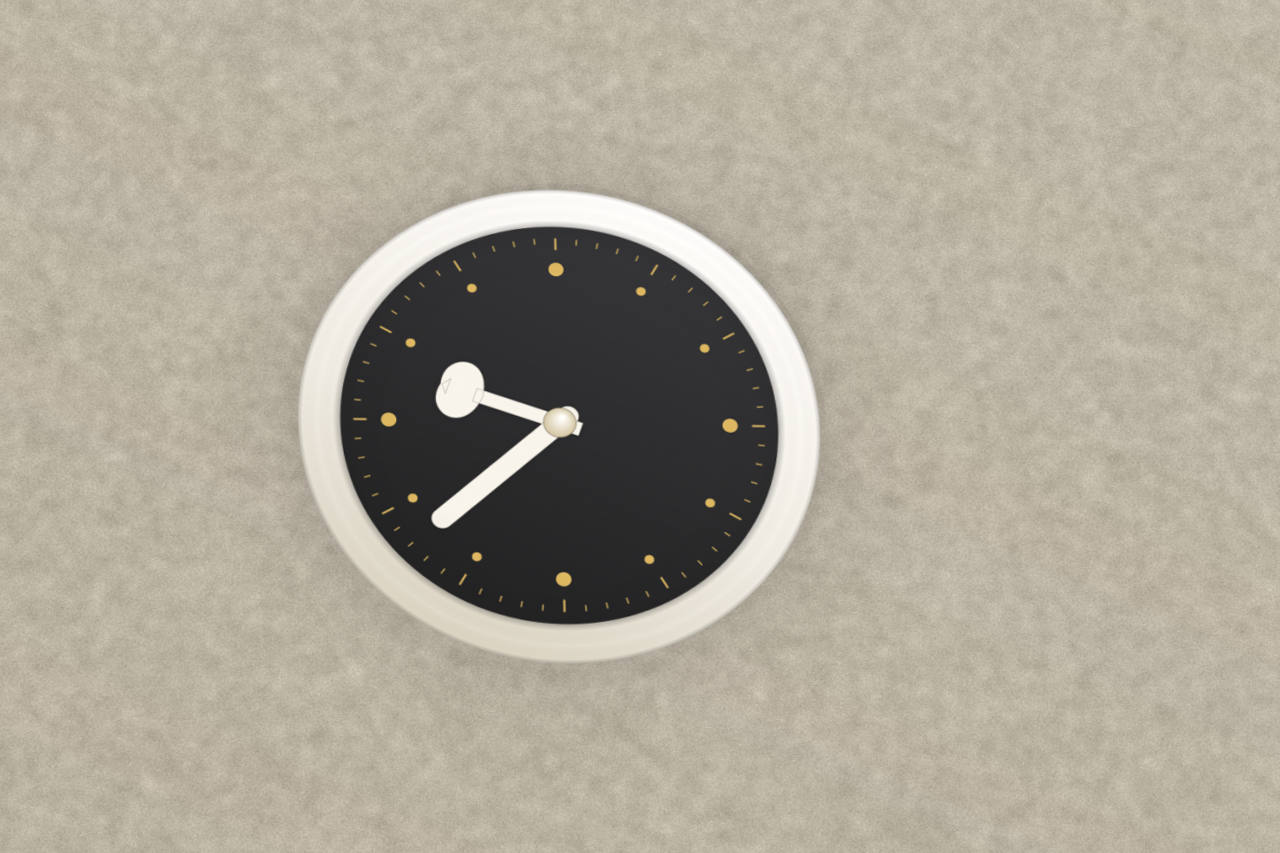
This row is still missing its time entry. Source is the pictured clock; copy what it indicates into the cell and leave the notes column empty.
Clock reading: 9:38
